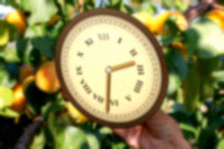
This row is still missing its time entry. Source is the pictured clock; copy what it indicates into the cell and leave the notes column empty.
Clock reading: 2:32
